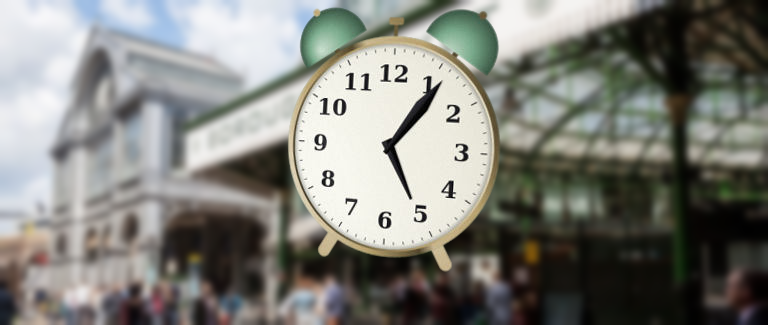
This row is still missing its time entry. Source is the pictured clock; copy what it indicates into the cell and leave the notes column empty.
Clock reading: 5:06
